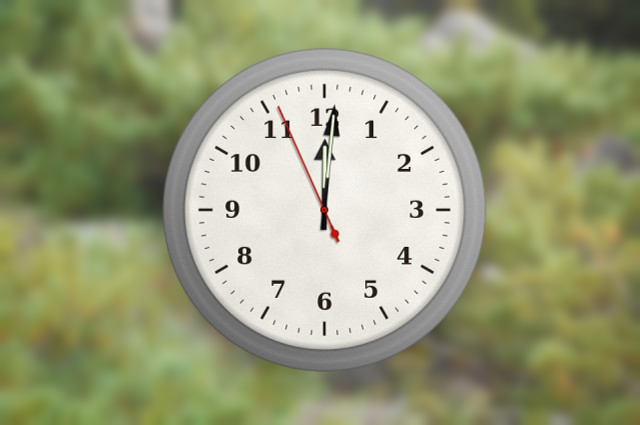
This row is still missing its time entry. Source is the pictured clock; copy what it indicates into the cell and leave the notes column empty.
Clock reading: 12:00:56
